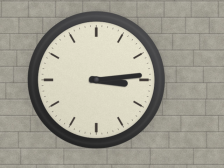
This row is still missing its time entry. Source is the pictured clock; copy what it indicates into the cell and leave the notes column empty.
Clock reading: 3:14
